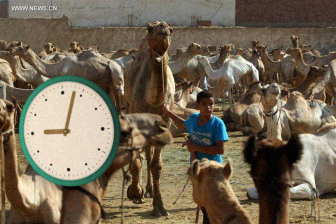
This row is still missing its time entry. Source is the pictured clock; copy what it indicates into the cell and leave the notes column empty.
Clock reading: 9:03
